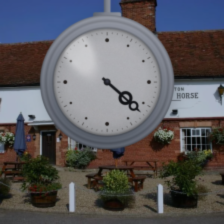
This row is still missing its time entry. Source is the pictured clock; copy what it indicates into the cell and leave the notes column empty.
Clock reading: 4:22
